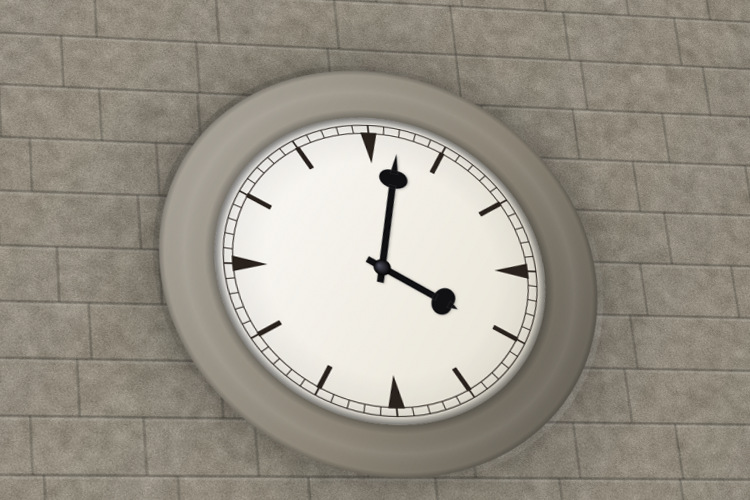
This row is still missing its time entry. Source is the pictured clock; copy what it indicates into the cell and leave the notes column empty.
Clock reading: 4:02
